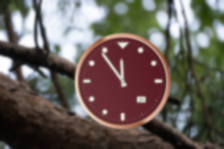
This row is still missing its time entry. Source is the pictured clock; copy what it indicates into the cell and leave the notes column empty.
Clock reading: 11:54
